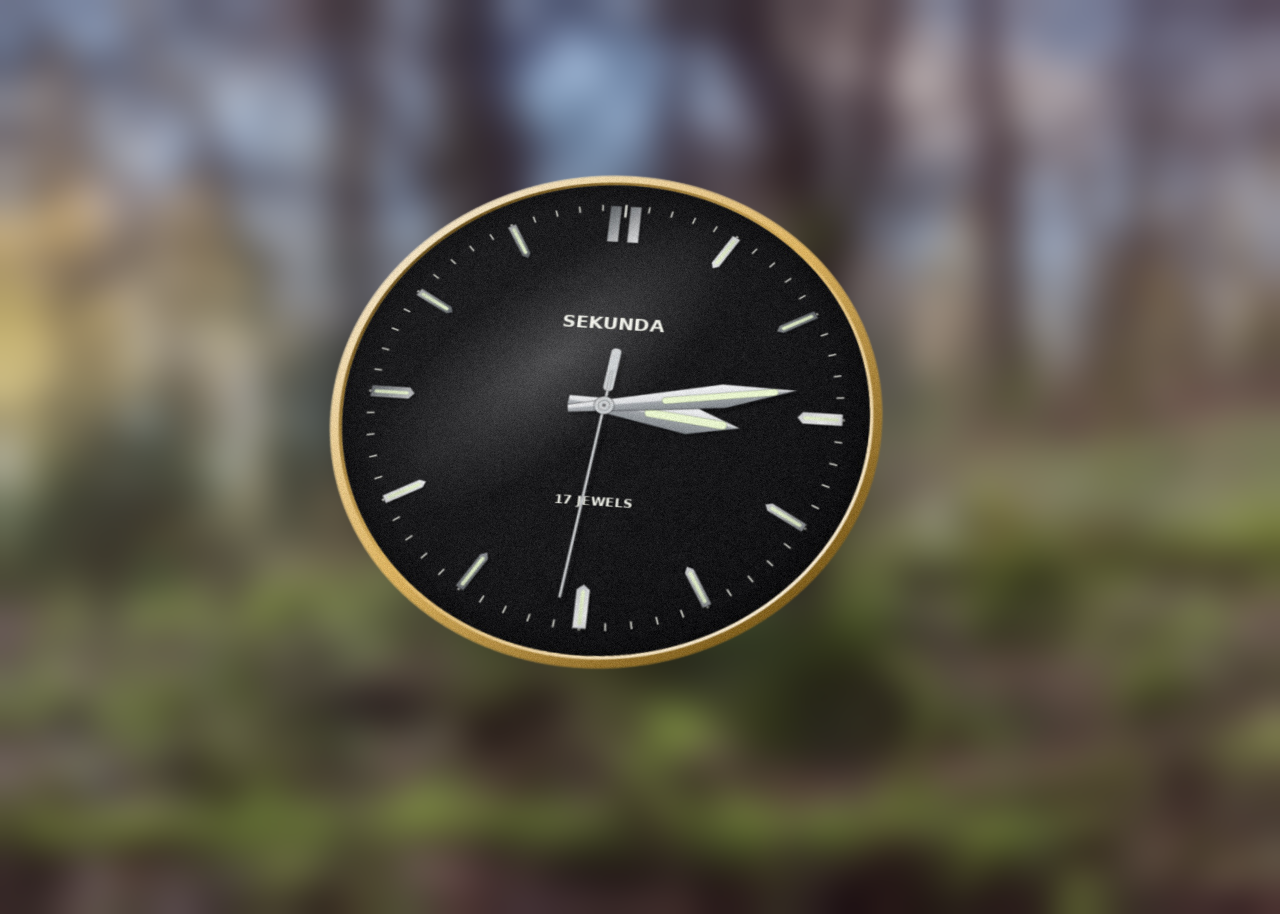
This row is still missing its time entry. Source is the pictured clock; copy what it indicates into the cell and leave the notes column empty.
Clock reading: 3:13:31
